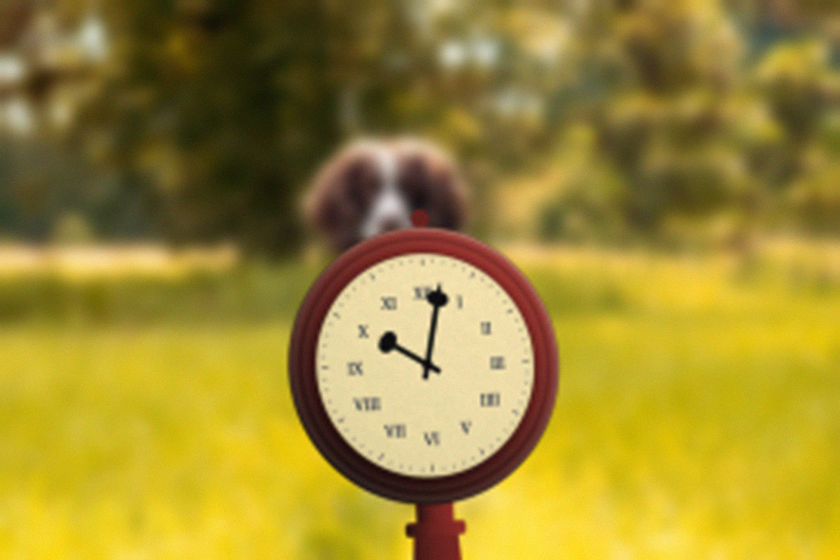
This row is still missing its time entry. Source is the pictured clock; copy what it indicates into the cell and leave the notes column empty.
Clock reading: 10:02
